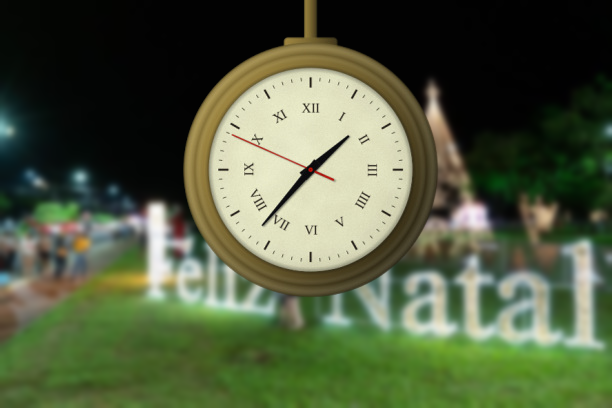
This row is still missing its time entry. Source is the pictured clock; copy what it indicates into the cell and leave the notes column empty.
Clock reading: 1:36:49
